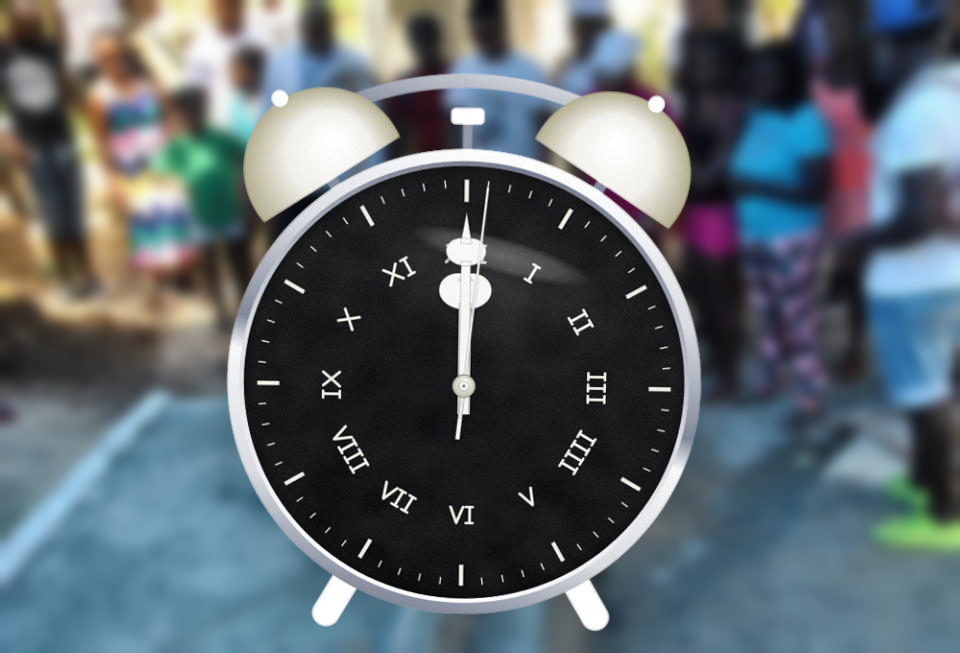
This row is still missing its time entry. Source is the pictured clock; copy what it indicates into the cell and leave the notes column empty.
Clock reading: 12:00:01
